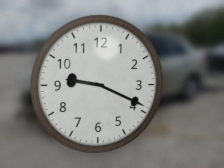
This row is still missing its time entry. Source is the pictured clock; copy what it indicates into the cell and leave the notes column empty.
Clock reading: 9:19
